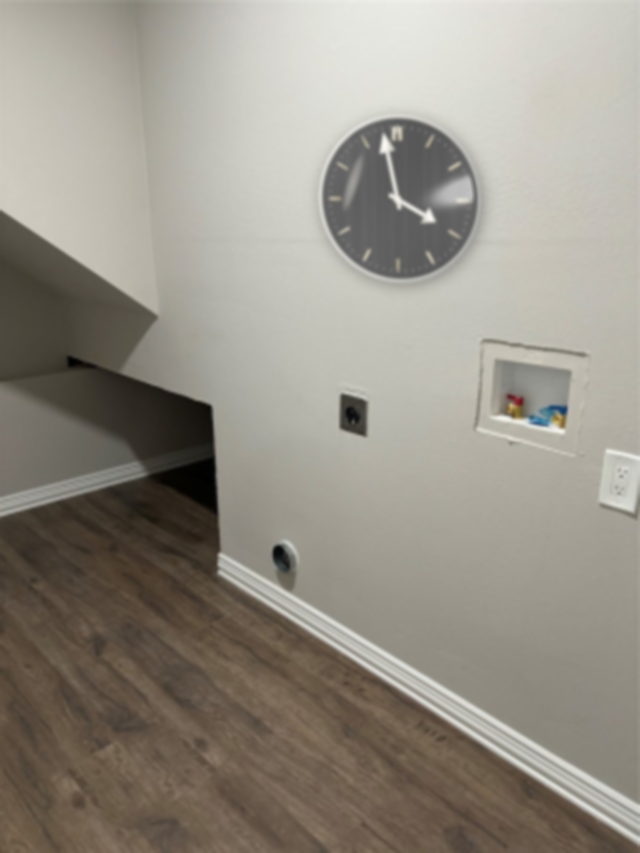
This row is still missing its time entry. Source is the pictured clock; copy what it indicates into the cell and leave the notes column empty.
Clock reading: 3:58
